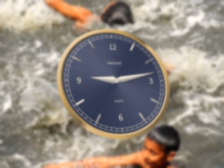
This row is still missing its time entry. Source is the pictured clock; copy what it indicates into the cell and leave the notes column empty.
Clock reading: 9:13
